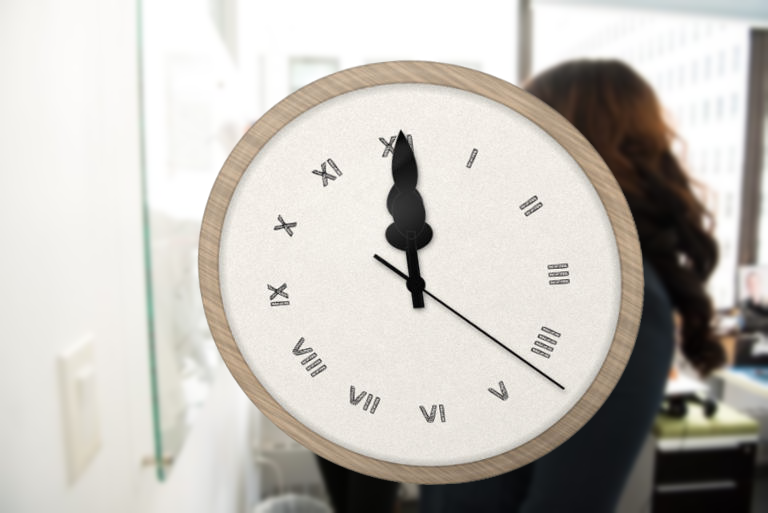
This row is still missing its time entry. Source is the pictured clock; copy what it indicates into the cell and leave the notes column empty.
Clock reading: 12:00:22
